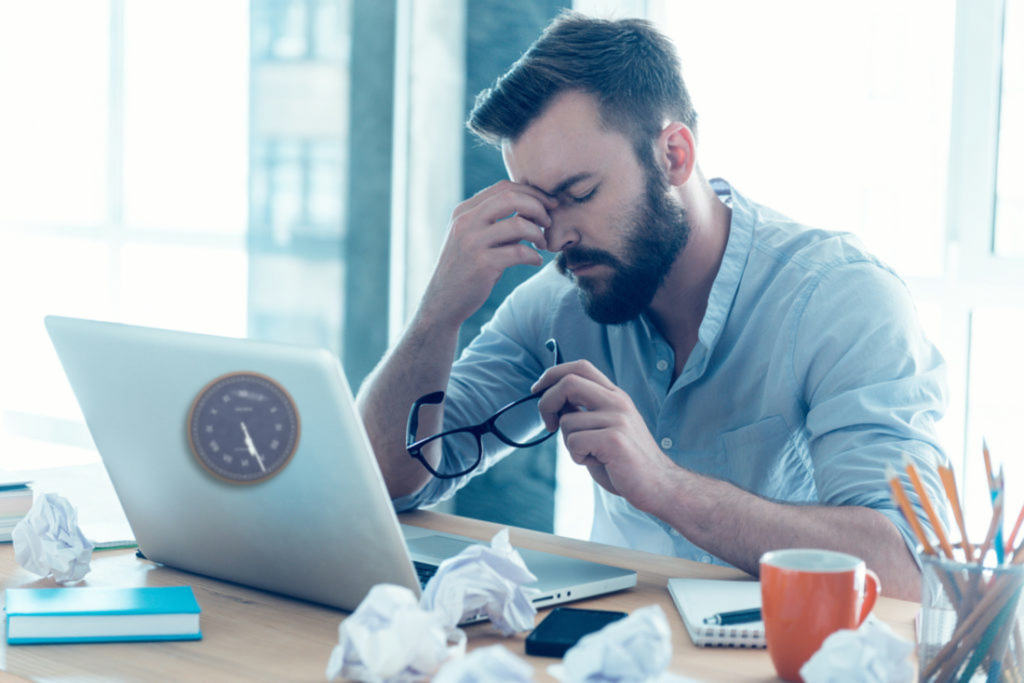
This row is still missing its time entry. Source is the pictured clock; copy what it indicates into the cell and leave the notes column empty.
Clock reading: 5:26
